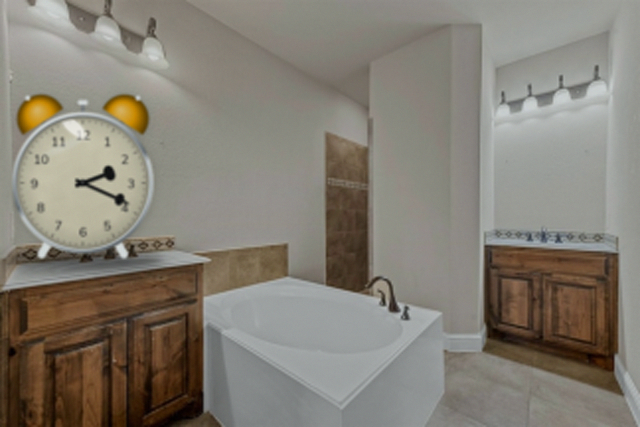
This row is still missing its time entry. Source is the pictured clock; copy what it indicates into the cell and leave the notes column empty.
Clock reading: 2:19
